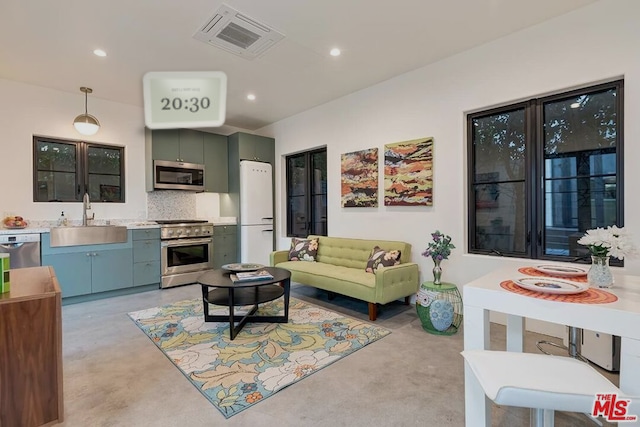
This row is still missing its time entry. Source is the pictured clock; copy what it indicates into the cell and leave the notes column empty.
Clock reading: 20:30
